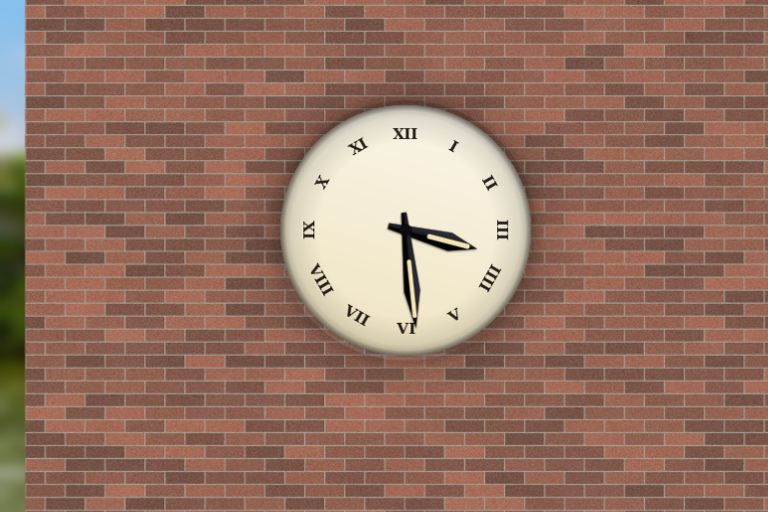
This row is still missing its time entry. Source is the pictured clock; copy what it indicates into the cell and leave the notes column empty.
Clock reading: 3:29
